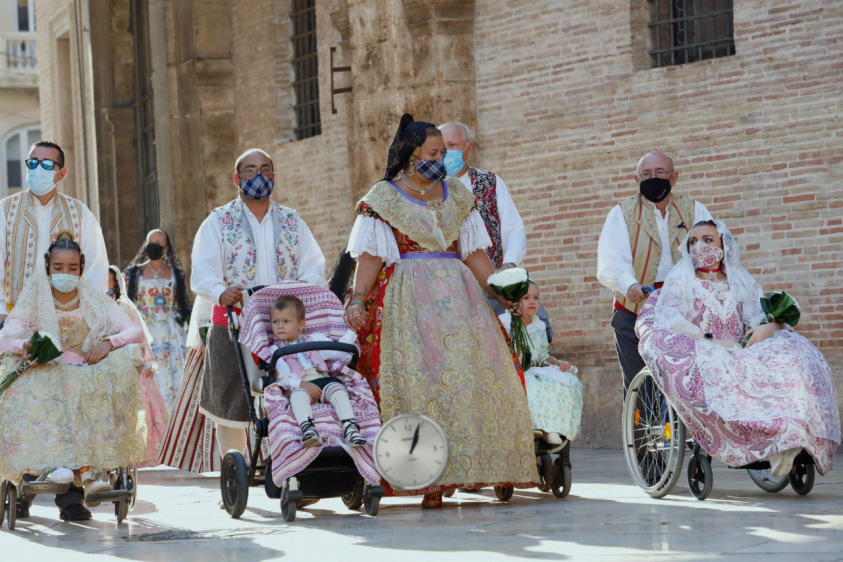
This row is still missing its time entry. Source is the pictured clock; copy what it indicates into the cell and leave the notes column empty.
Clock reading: 1:04
